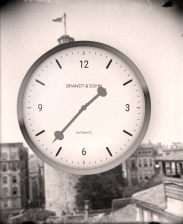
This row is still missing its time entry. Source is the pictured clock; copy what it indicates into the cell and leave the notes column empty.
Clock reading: 1:37
